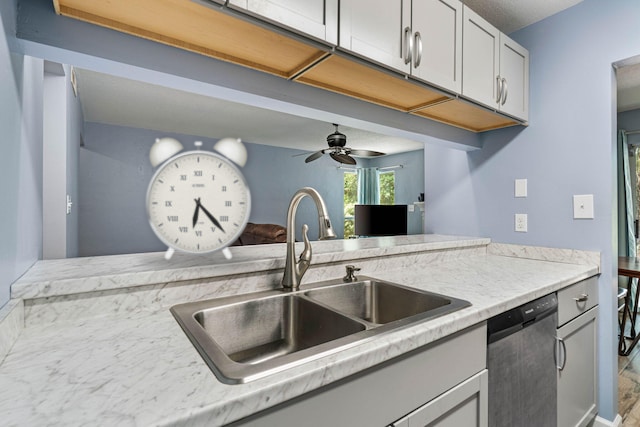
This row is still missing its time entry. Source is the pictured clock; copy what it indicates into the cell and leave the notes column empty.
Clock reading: 6:23
